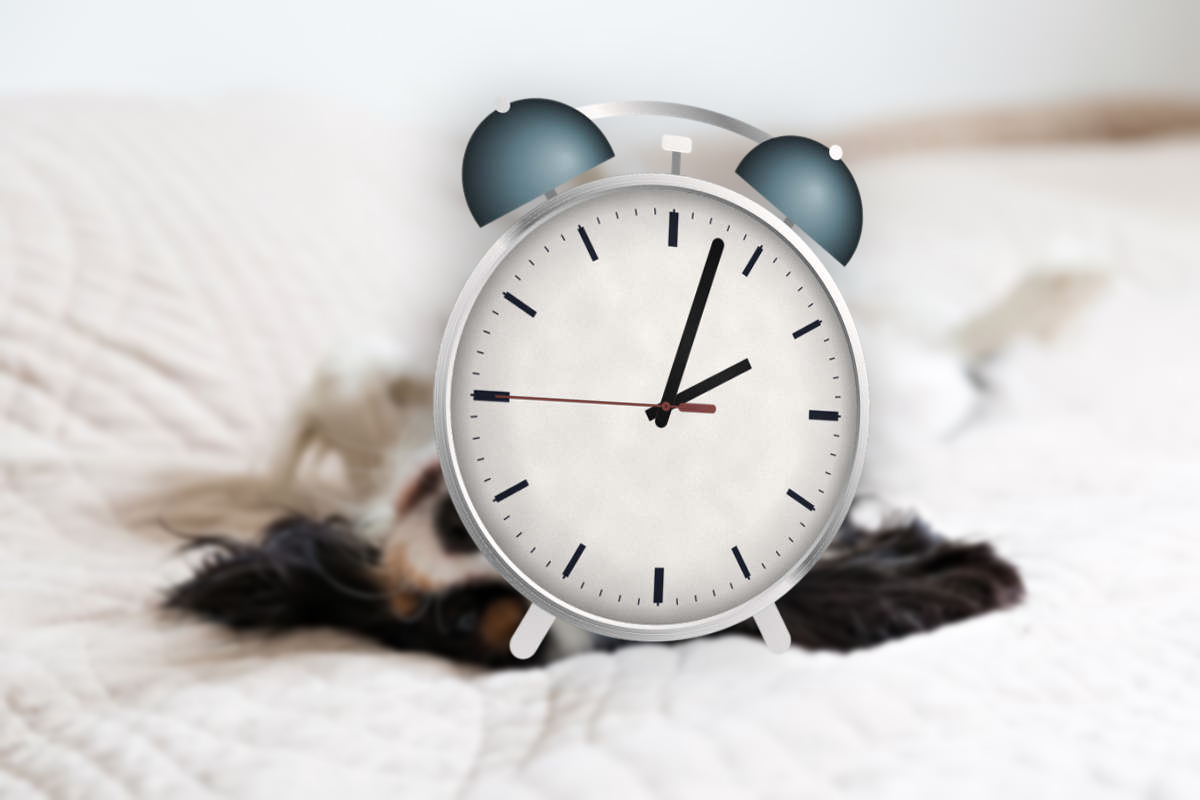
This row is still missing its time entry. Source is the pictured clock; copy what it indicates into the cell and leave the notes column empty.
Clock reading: 2:02:45
